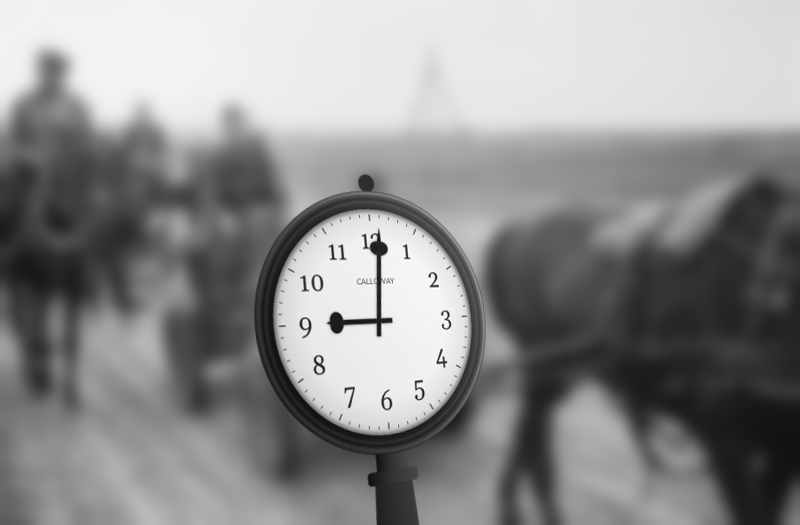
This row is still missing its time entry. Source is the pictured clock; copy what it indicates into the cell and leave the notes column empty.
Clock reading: 9:01
